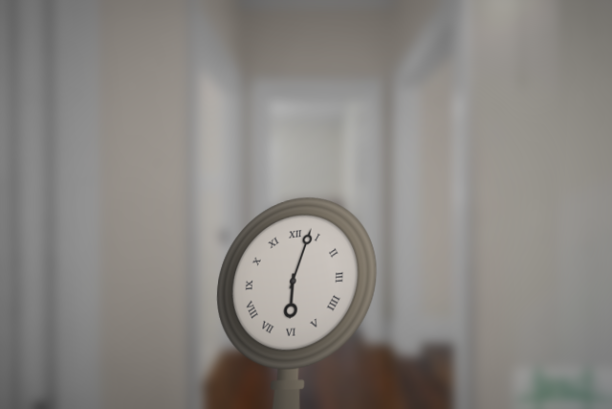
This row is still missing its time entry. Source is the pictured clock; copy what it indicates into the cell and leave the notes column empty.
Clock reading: 6:03
